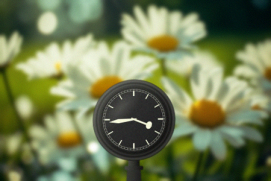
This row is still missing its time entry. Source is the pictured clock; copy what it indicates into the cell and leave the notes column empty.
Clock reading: 3:44
